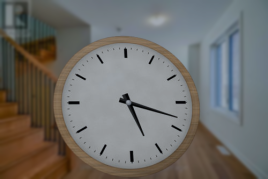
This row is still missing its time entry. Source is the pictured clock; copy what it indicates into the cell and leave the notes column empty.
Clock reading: 5:18
